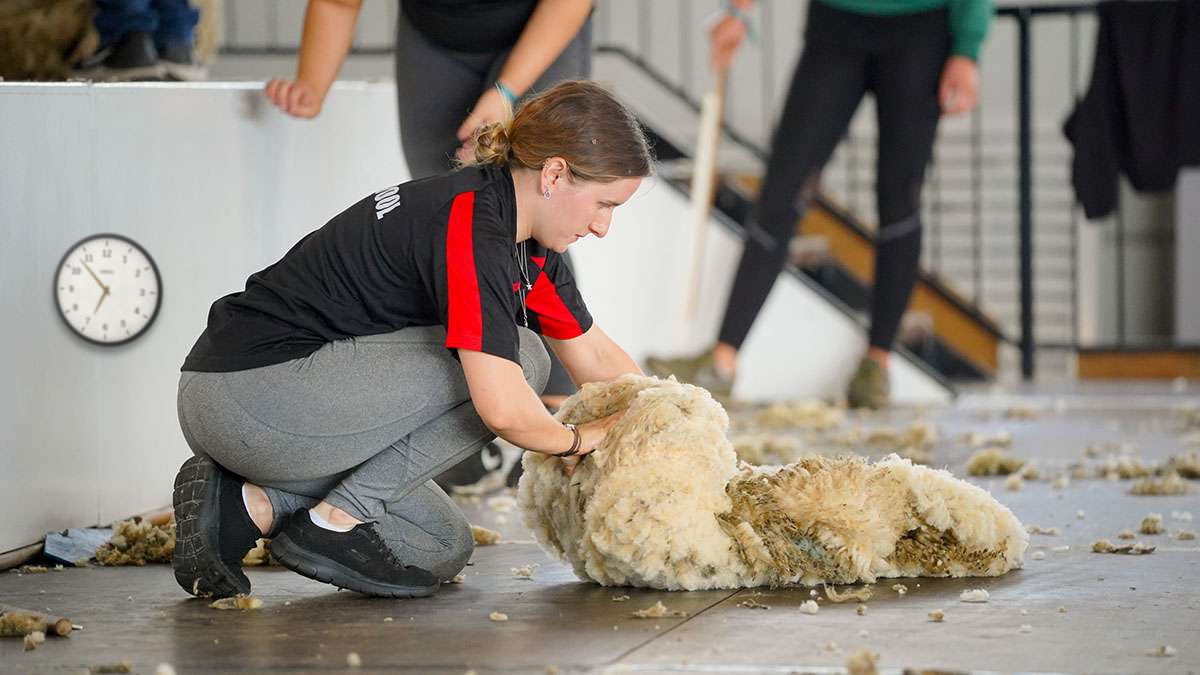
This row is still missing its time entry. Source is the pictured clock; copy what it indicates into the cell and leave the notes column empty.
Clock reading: 6:53
